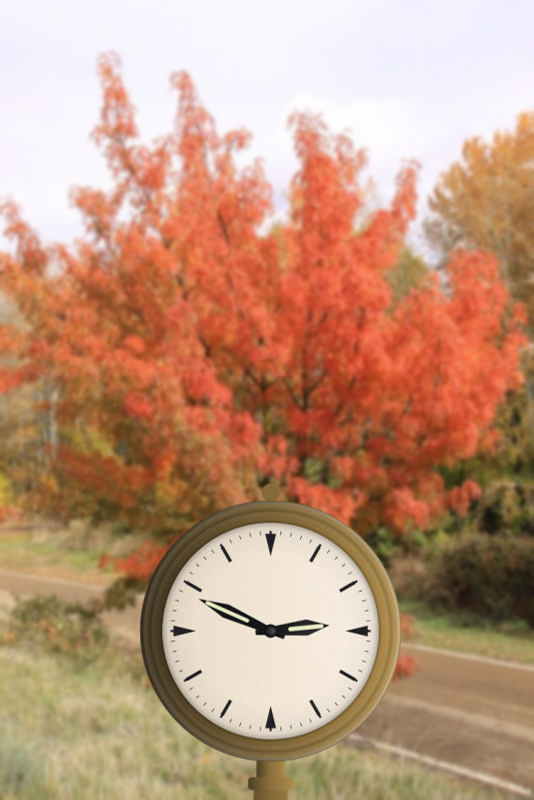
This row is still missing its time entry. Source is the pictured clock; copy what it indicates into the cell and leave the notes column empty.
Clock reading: 2:49
